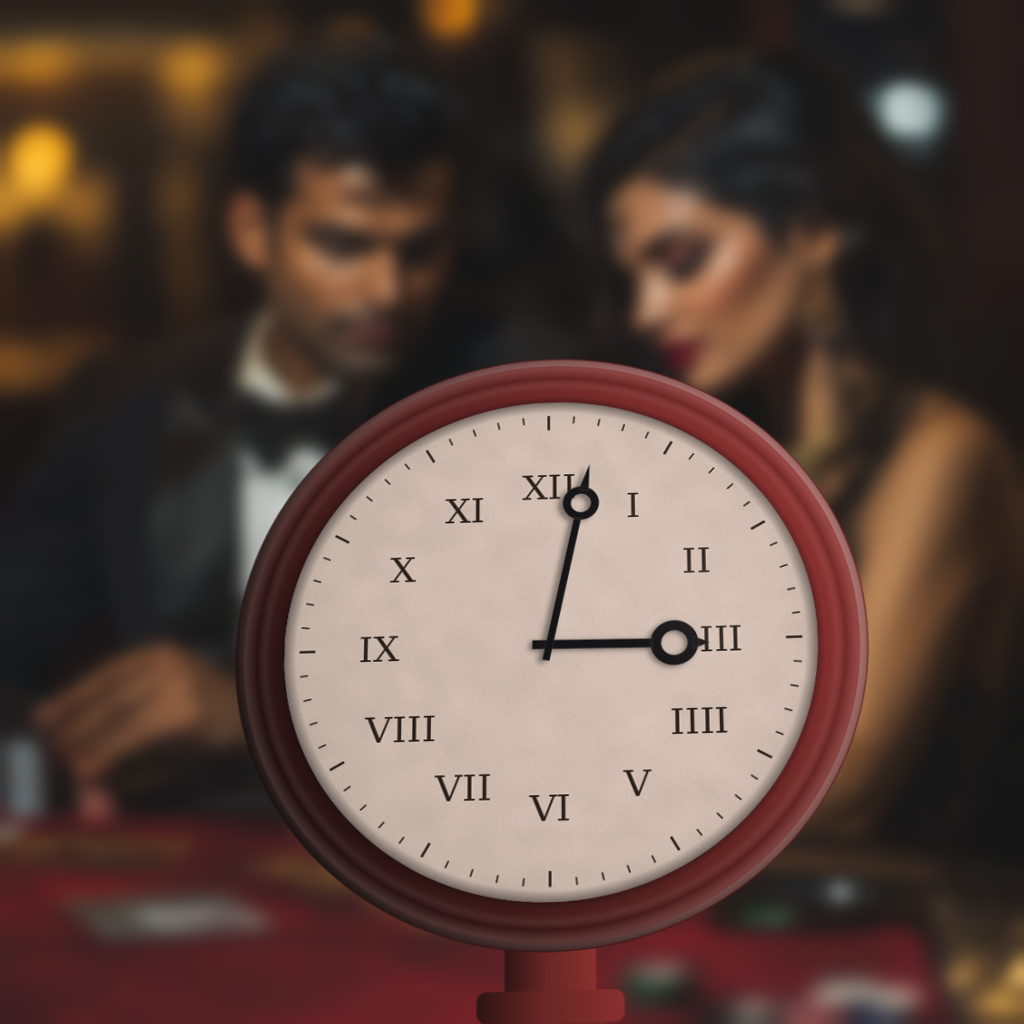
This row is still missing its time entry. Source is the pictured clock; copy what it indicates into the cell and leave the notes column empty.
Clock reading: 3:02
